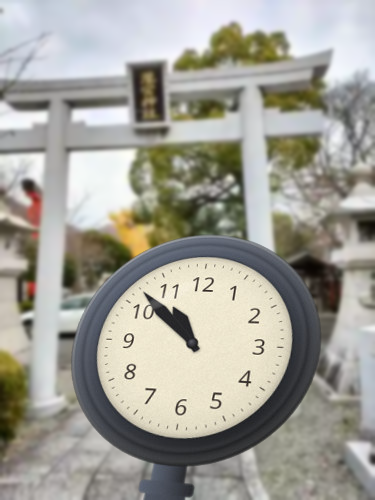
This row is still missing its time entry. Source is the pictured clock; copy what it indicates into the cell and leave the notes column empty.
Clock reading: 10:52
